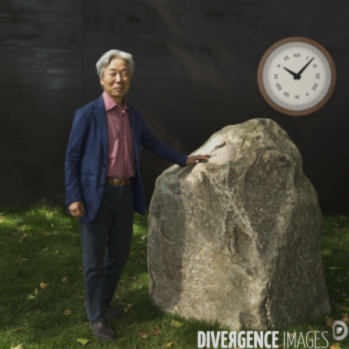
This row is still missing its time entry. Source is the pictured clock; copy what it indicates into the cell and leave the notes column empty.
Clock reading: 10:07
